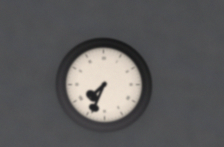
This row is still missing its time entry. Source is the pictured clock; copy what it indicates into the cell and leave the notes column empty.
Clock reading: 7:34
